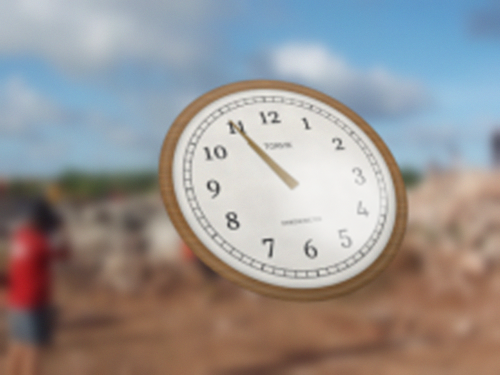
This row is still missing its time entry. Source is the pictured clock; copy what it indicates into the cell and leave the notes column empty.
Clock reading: 10:55
